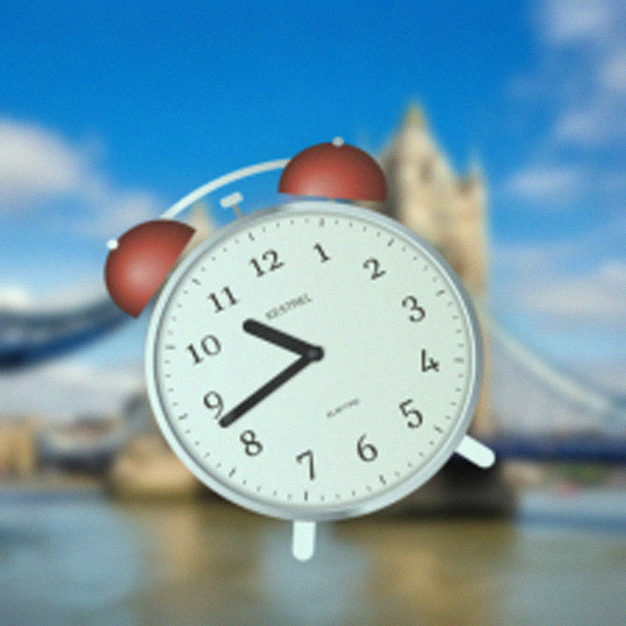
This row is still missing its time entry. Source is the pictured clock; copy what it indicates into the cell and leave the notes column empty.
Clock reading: 10:43
